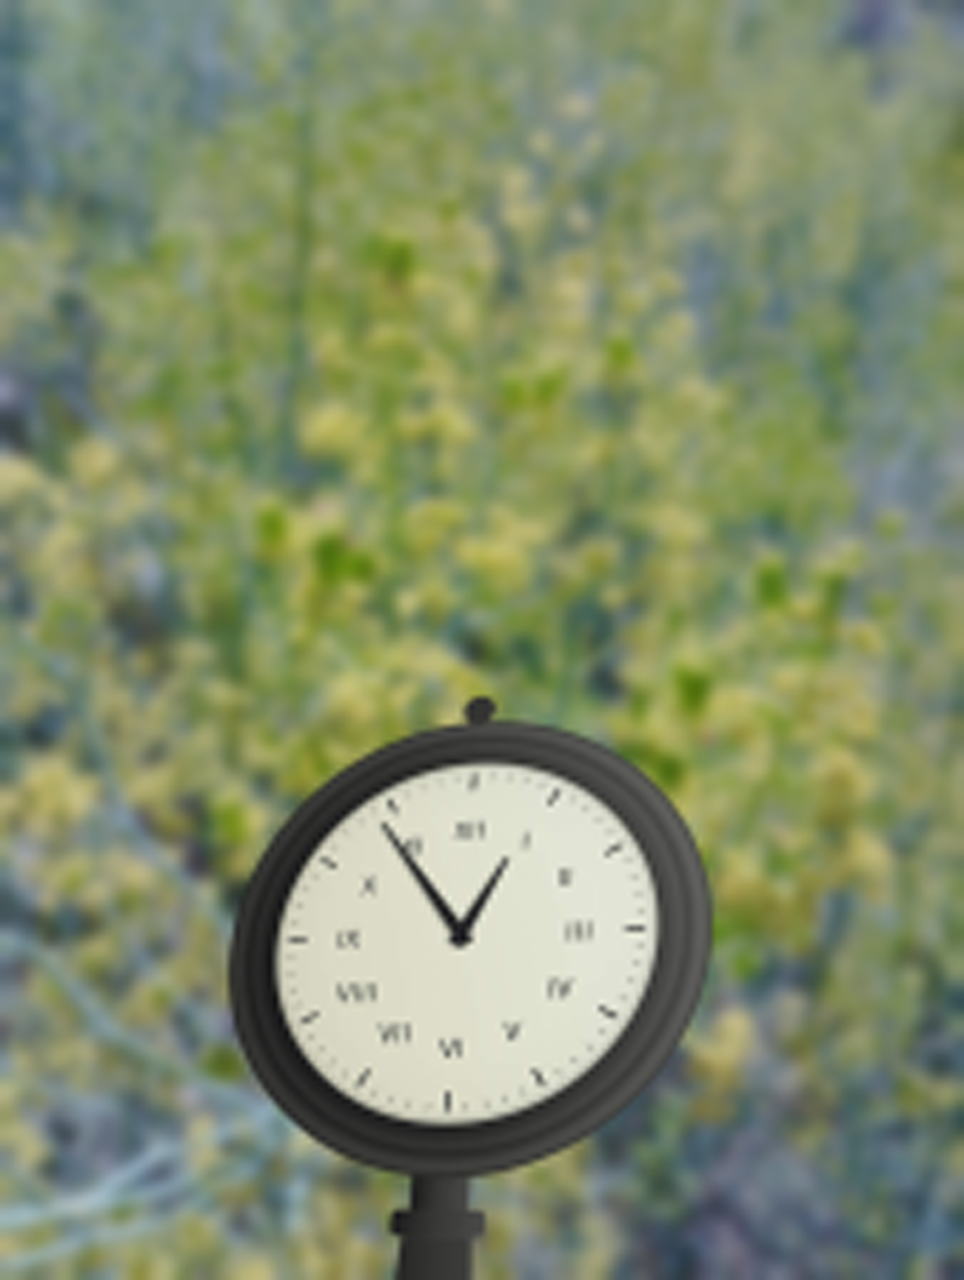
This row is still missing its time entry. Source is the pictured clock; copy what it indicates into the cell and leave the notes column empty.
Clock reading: 12:54
